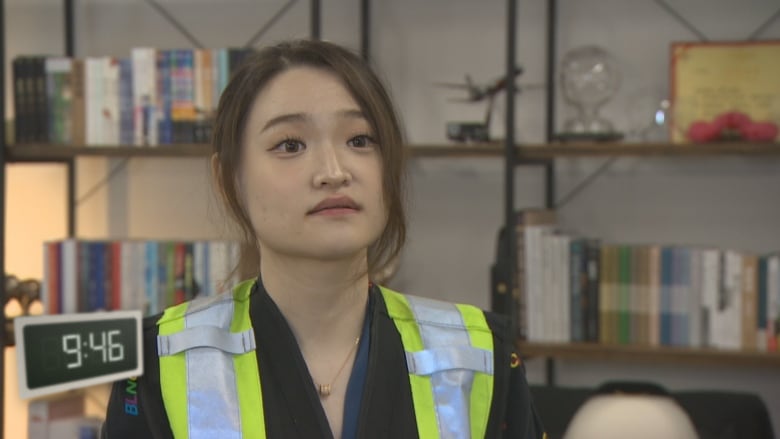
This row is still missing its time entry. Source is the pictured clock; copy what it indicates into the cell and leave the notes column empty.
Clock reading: 9:46
